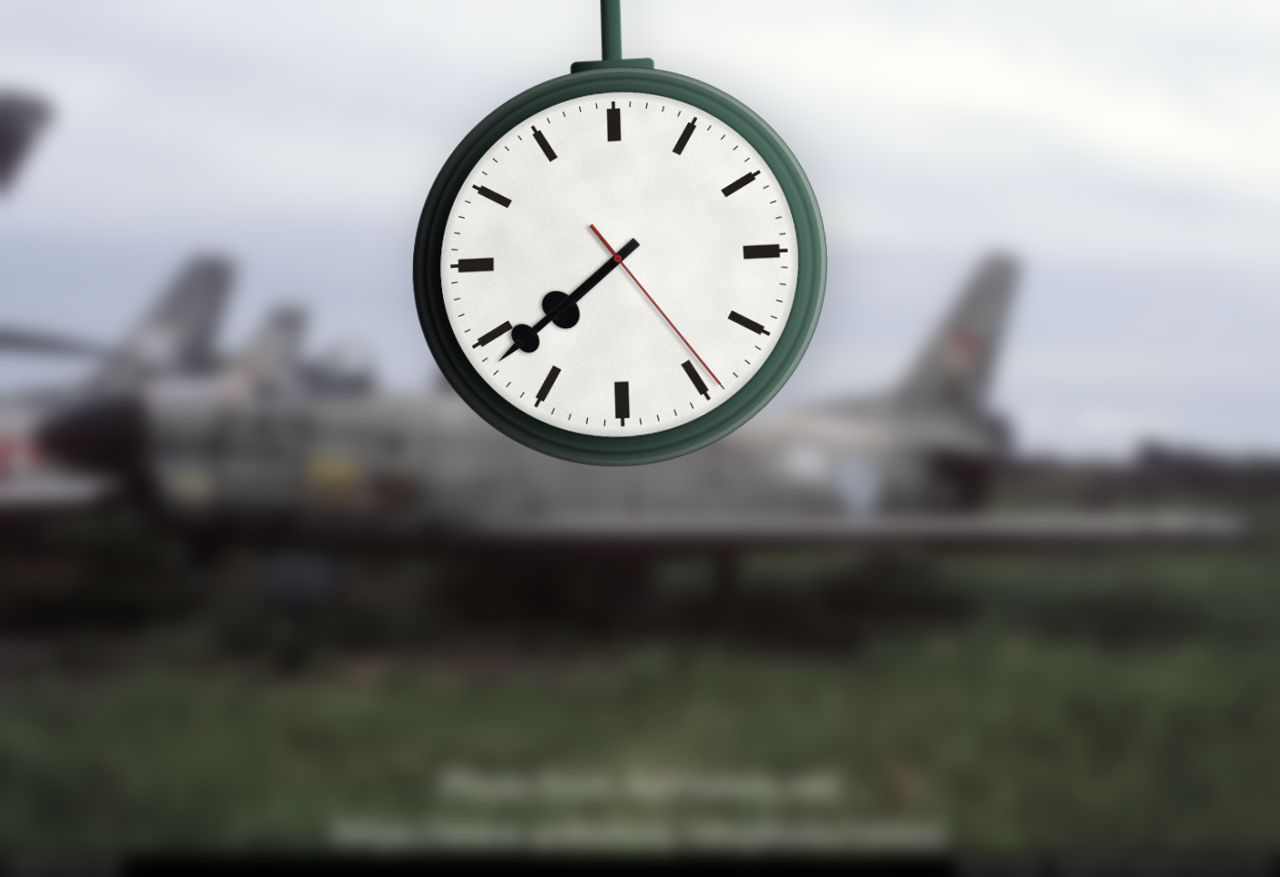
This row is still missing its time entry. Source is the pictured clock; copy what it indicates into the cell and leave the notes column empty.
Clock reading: 7:38:24
